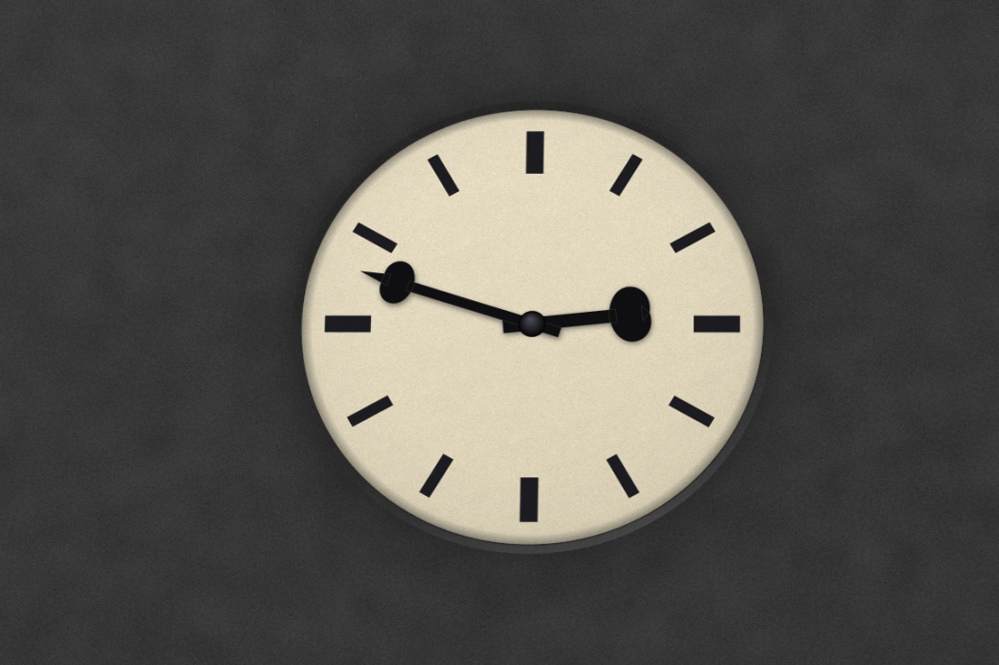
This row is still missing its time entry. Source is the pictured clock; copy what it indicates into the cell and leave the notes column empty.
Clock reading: 2:48
